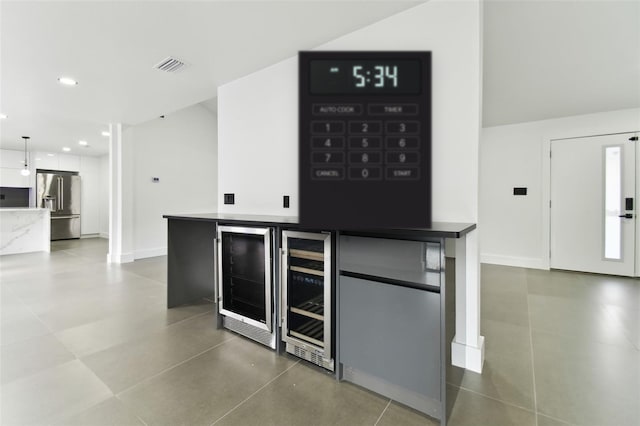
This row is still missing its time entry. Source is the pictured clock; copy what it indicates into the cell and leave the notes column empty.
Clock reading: 5:34
